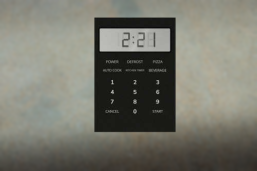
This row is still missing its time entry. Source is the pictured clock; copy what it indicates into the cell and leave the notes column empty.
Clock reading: 2:21
